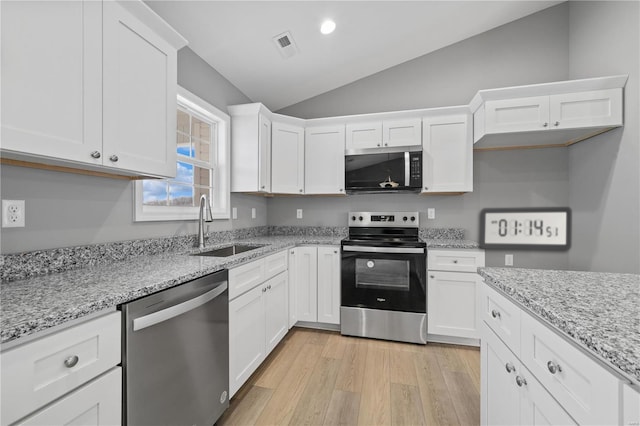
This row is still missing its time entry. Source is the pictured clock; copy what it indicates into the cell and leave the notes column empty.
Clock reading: 1:14:51
